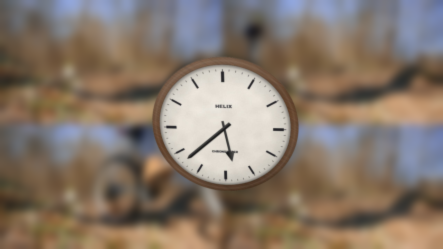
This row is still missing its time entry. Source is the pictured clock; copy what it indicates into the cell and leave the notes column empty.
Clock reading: 5:38
